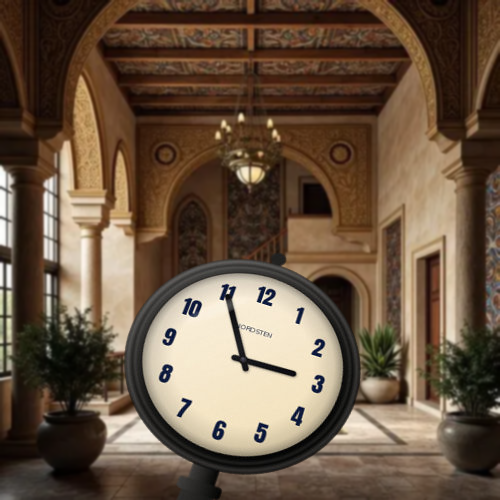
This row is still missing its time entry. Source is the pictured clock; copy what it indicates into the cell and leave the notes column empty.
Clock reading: 2:55
